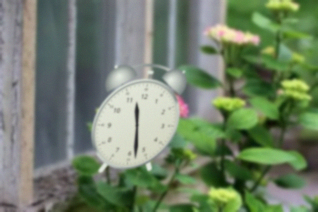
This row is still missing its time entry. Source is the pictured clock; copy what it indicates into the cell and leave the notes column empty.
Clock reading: 11:28
